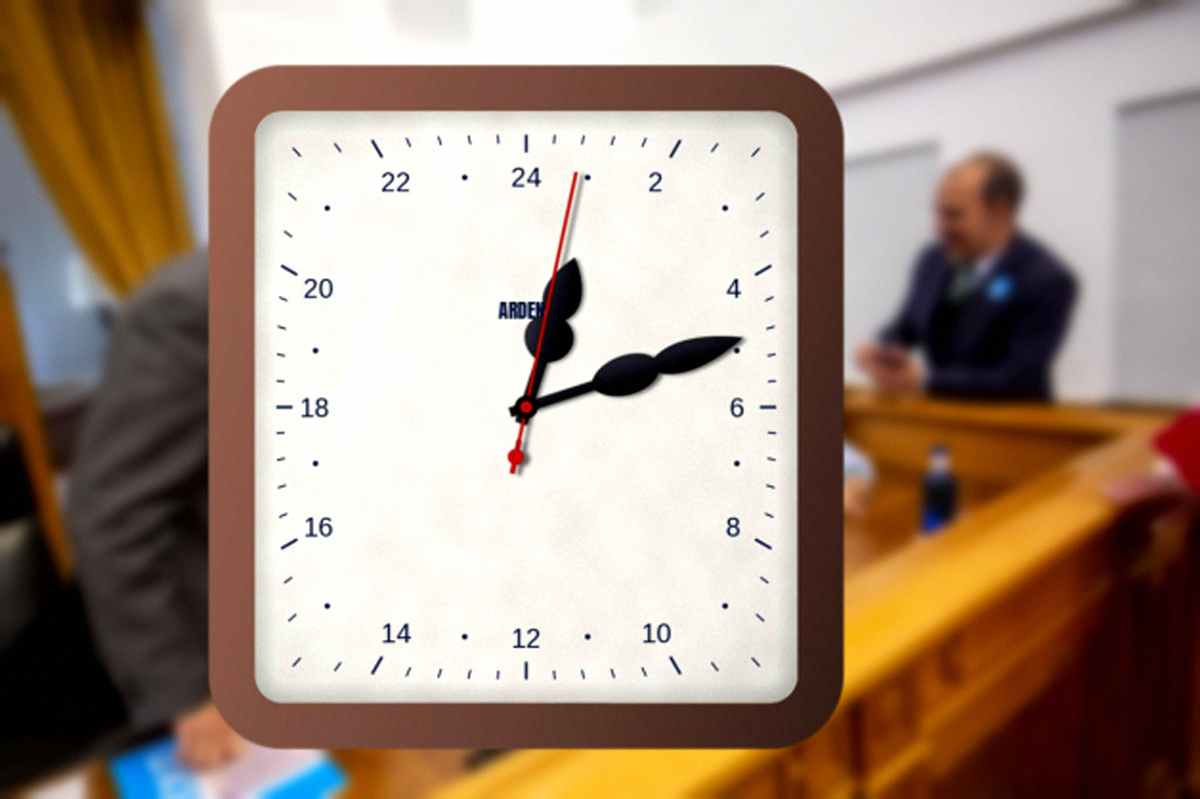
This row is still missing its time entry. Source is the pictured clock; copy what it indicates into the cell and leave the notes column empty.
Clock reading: 1:12:02
